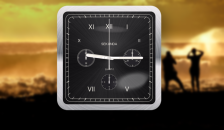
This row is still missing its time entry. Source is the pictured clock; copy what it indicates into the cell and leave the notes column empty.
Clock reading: 9:15
